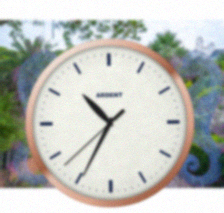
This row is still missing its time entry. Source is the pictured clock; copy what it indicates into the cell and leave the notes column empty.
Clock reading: 10:34:38
